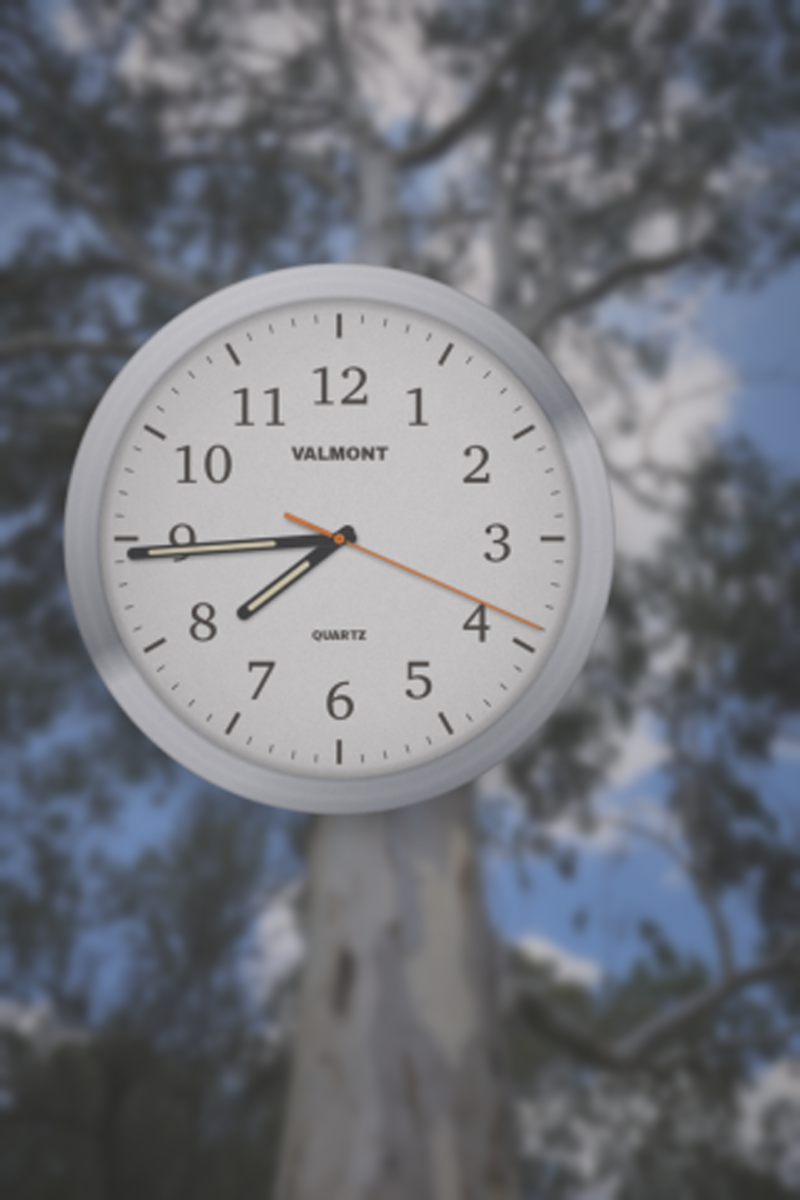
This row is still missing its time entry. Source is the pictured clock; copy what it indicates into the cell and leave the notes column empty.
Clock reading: 7:44:19
